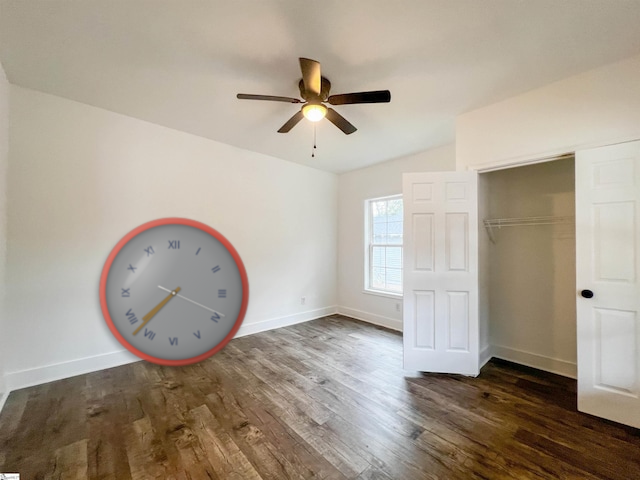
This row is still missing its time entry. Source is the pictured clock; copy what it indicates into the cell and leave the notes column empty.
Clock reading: 7:37:19
